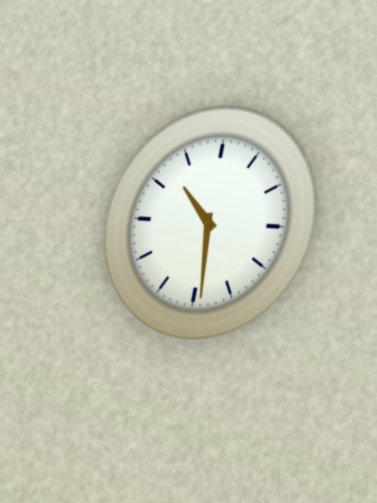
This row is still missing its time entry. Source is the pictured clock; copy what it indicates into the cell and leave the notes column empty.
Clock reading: 10:29
